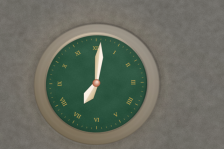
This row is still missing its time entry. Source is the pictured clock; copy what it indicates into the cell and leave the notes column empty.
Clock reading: 7:01
